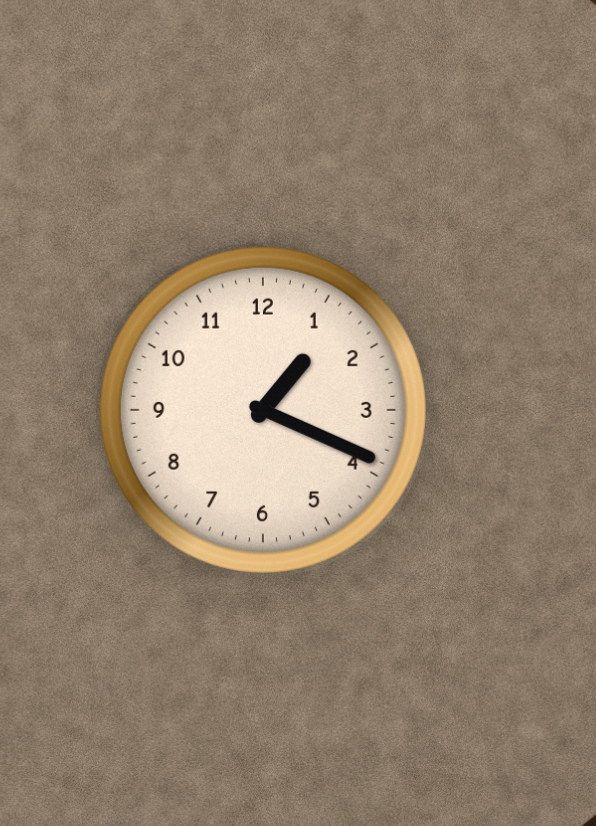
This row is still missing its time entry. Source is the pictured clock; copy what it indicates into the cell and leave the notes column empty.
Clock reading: 1:19
